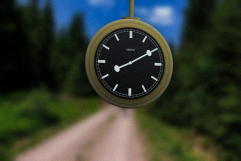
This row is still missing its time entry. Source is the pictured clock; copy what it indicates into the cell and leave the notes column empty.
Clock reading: 8:10
